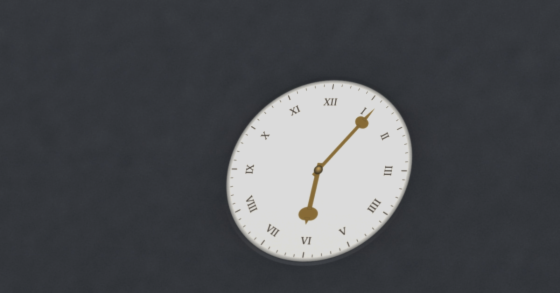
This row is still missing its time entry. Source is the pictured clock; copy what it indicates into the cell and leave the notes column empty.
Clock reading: 6:06
